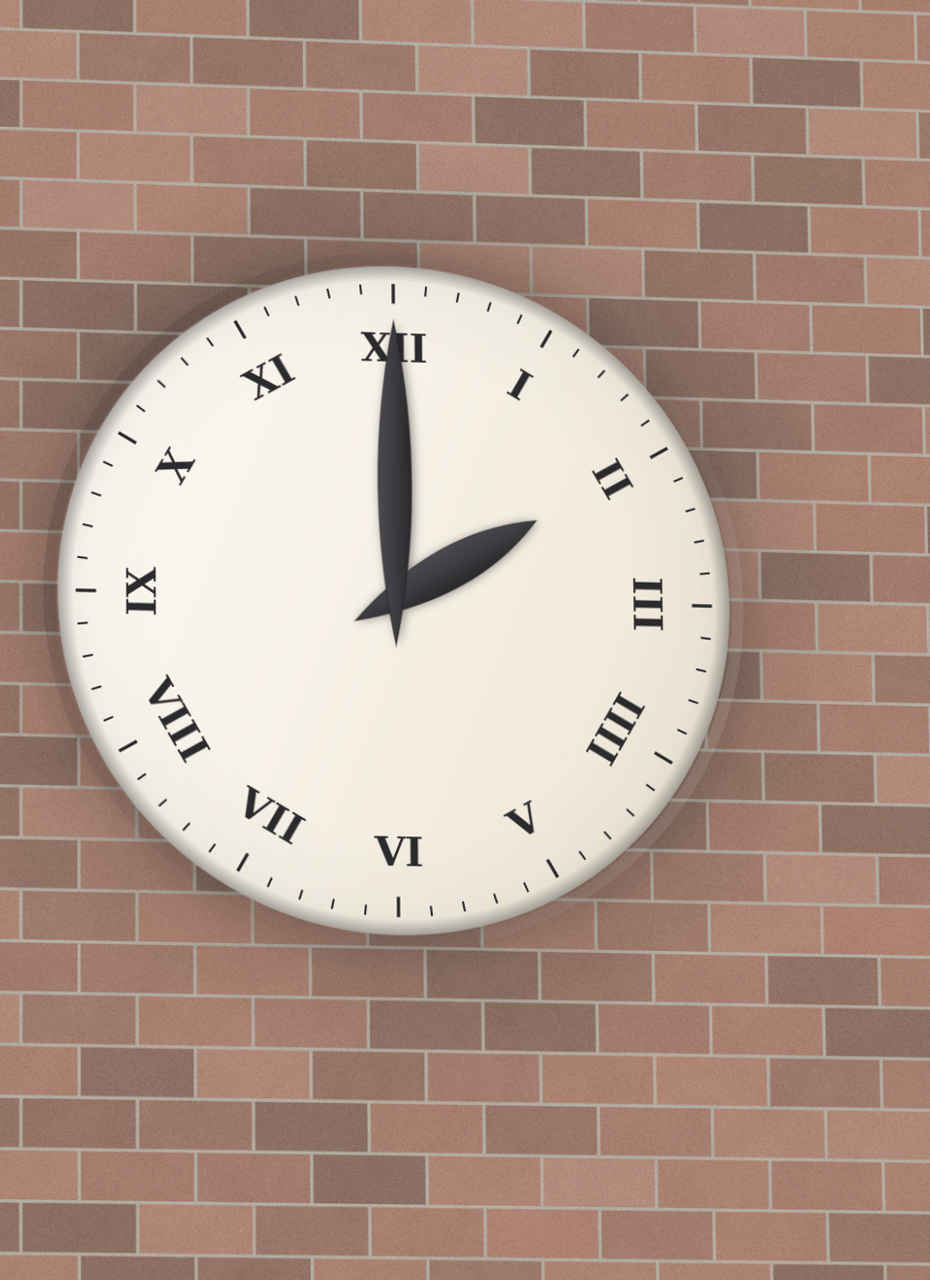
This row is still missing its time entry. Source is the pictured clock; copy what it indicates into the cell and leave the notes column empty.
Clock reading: 2:00
